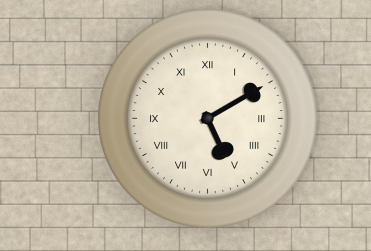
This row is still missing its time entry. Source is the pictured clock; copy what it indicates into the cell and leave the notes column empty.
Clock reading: 5:10
